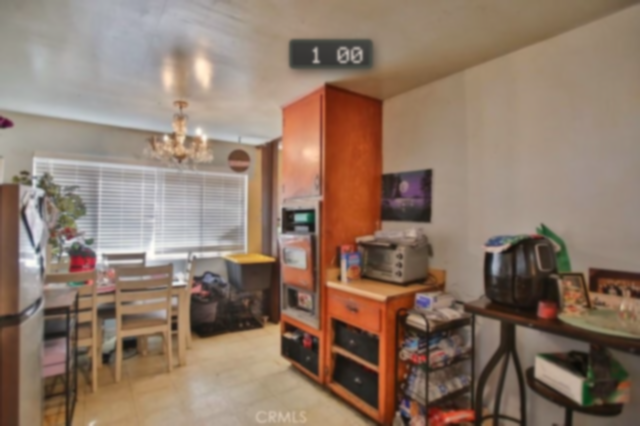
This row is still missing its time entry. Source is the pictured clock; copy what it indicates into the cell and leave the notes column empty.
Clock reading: 1:00
